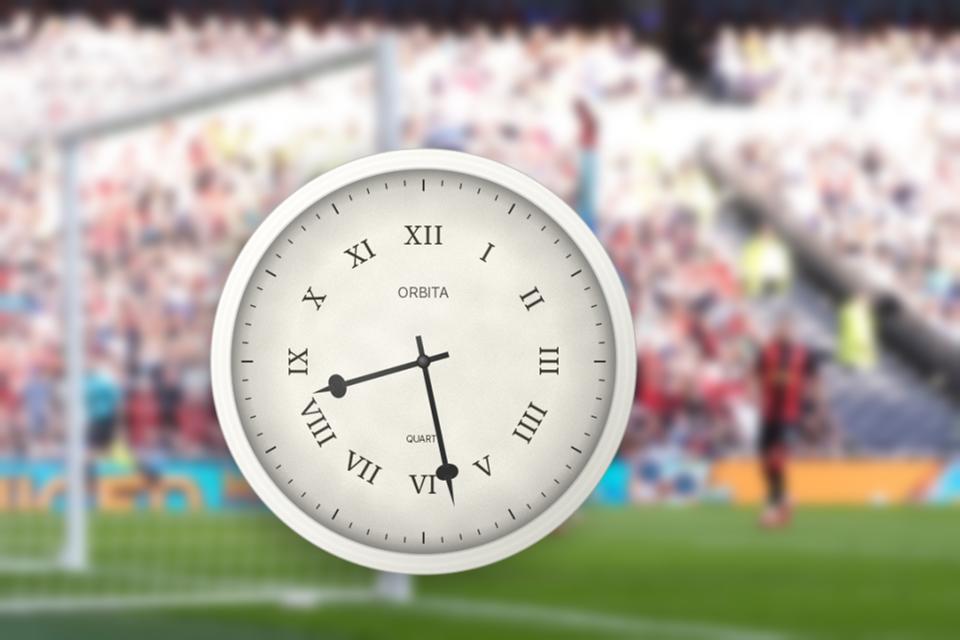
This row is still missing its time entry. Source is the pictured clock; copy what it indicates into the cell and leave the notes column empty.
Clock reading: 8:28
